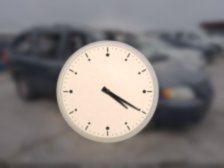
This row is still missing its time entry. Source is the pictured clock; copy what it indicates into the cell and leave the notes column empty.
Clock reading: 4:20
